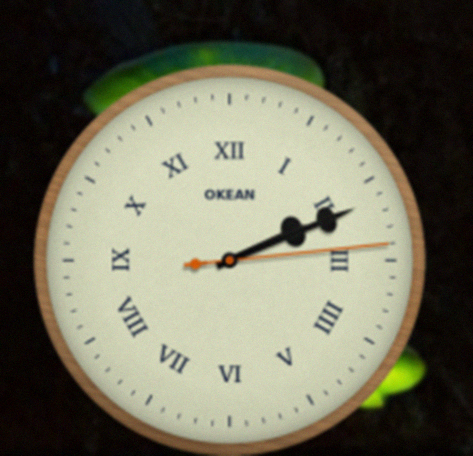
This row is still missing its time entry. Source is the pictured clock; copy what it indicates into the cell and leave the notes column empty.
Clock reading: 2:11:14
